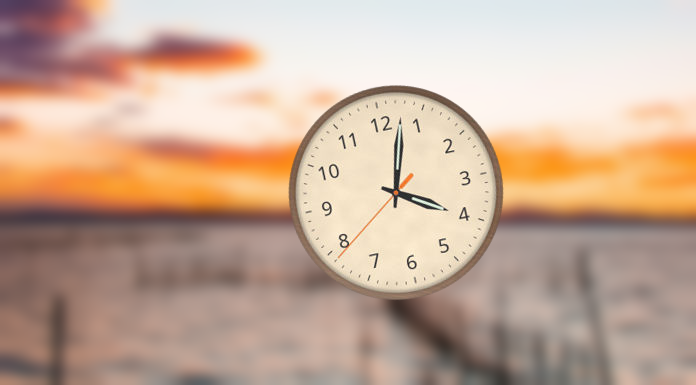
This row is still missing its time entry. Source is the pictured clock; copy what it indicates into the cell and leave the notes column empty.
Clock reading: 4:02:39
